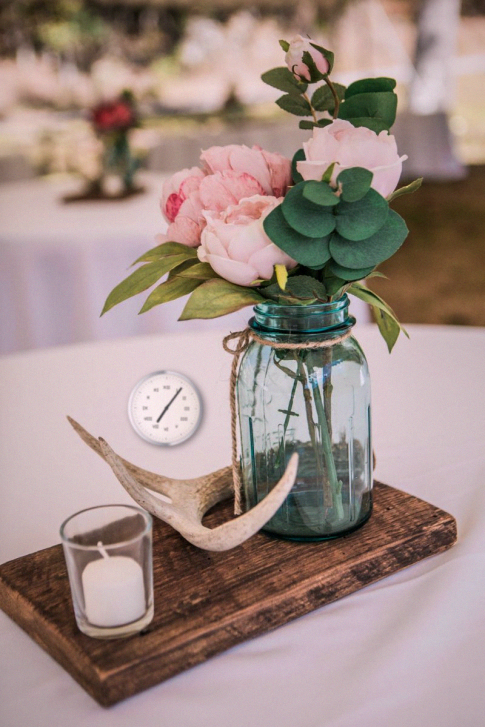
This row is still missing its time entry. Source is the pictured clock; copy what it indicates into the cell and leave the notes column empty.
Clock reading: 7:06
